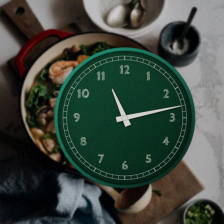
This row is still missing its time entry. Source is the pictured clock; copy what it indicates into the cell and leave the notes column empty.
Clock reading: 11:13
